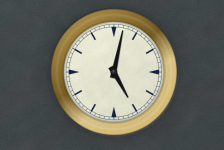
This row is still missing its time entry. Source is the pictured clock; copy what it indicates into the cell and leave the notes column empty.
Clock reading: 5:02
